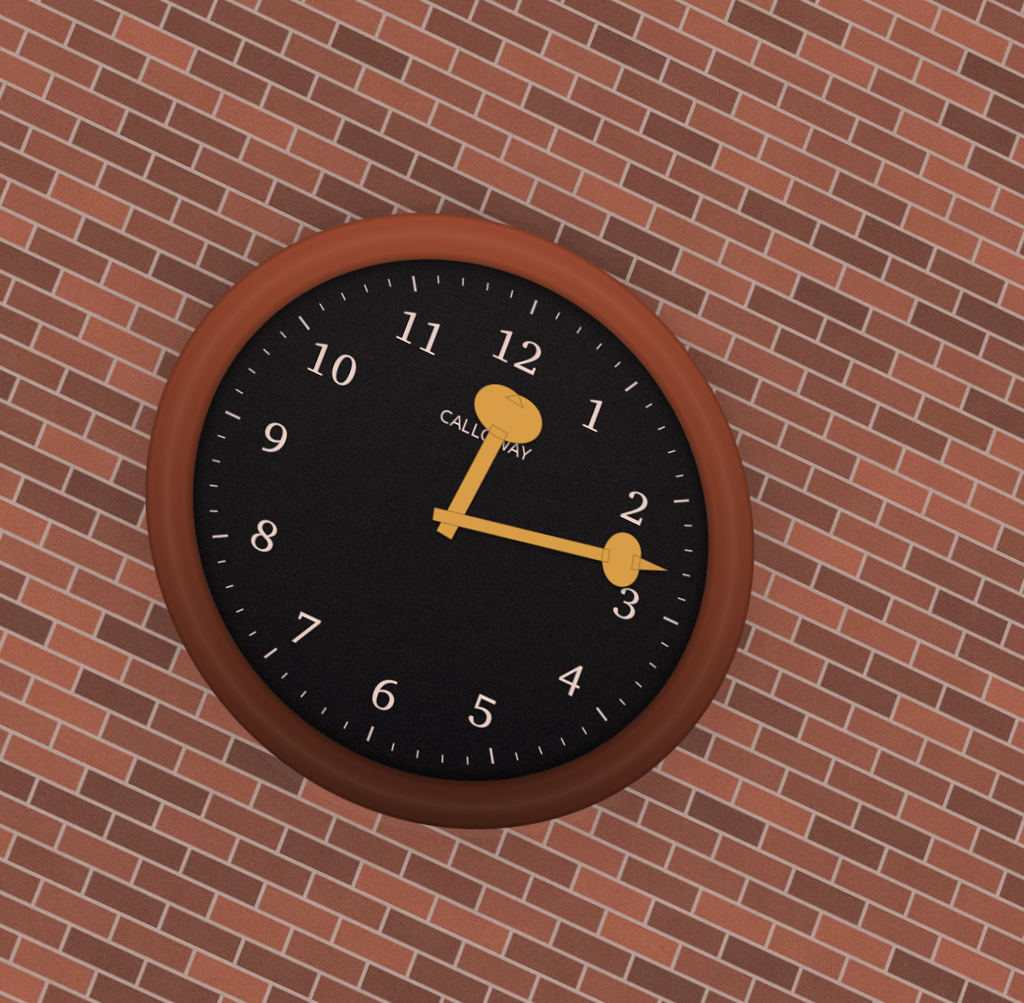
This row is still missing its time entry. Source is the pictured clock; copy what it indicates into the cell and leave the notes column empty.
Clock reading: 12:13
